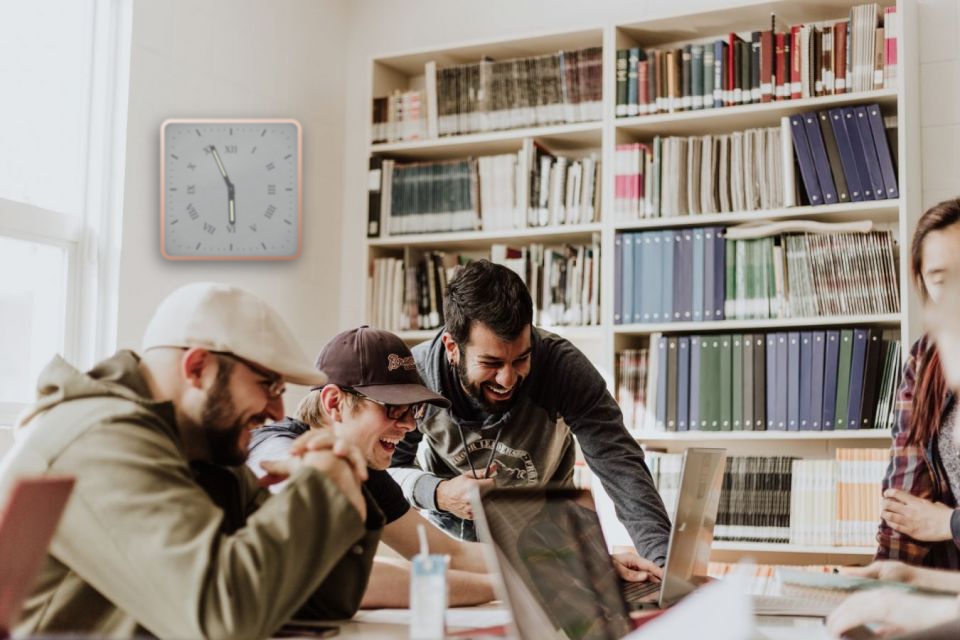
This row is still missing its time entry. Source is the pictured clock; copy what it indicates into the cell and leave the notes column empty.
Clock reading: 5:56
